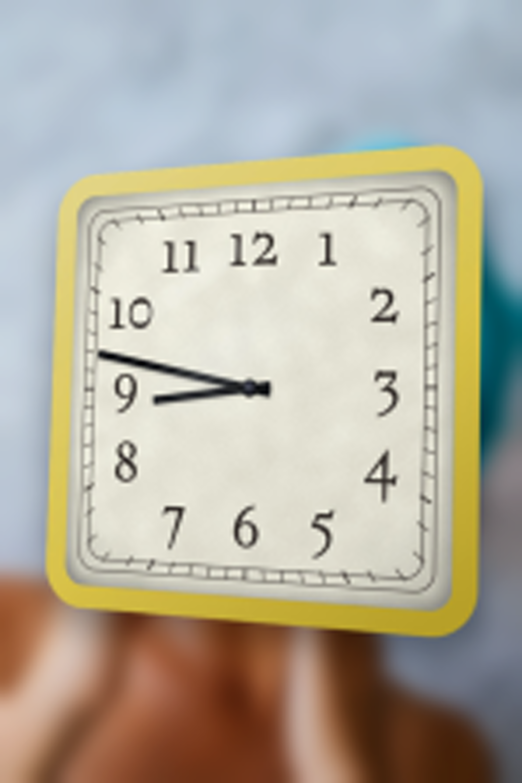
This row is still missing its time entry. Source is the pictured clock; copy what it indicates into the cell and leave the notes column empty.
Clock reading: 8:47
